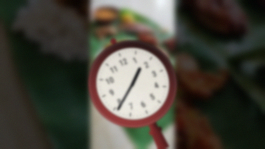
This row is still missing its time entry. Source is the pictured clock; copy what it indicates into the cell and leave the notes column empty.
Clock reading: 1:39
